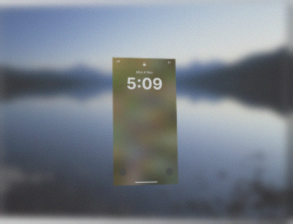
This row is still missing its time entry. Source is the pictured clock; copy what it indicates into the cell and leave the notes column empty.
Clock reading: 5:09
